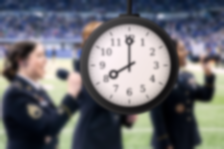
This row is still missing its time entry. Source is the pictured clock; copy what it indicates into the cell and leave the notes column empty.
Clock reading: 8:00
